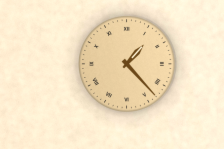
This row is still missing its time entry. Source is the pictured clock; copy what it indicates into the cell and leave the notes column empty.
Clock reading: 1:23
